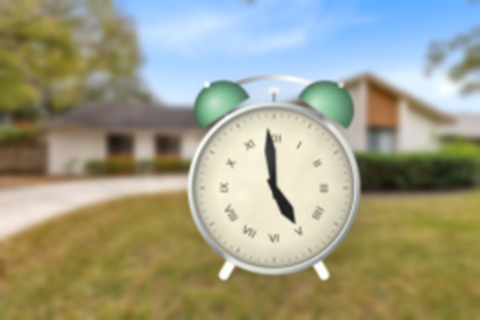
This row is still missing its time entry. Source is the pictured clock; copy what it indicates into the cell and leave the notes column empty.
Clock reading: 4:59
